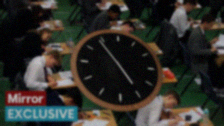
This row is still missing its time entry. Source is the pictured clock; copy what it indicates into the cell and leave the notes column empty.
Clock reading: 4:54
